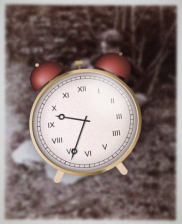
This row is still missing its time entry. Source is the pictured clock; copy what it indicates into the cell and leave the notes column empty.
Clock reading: 9:34
